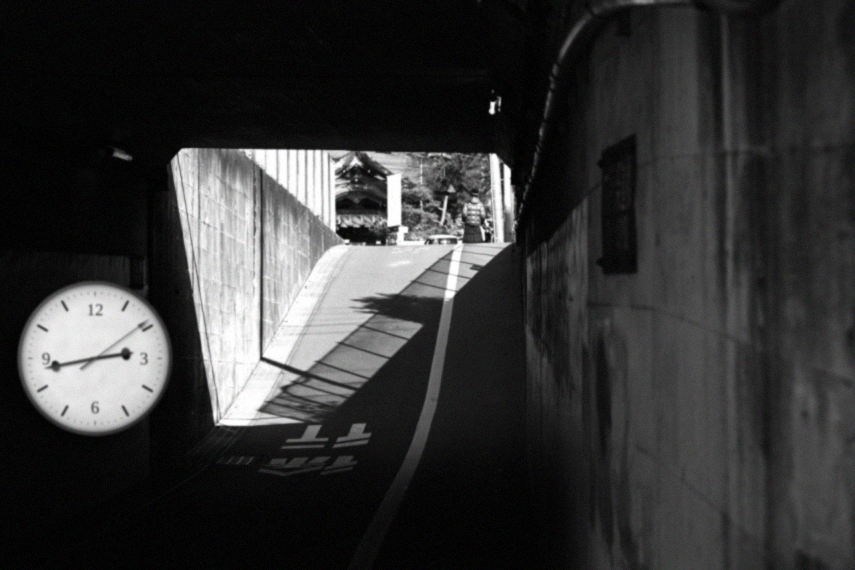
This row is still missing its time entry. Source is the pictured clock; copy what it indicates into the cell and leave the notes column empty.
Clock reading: 2:43:09
